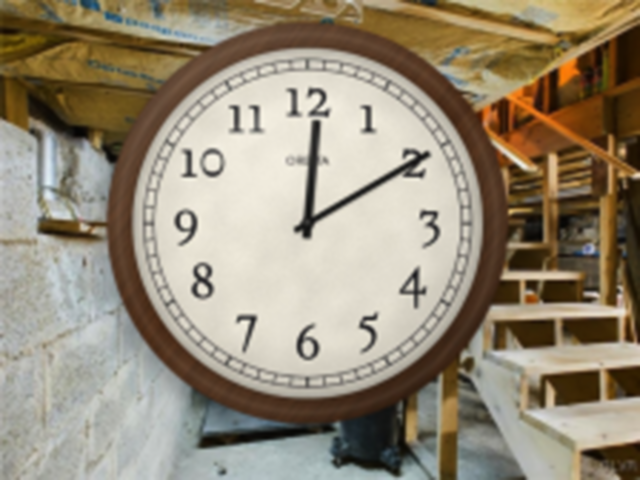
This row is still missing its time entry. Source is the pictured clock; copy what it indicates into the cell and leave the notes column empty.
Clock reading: 12:10
